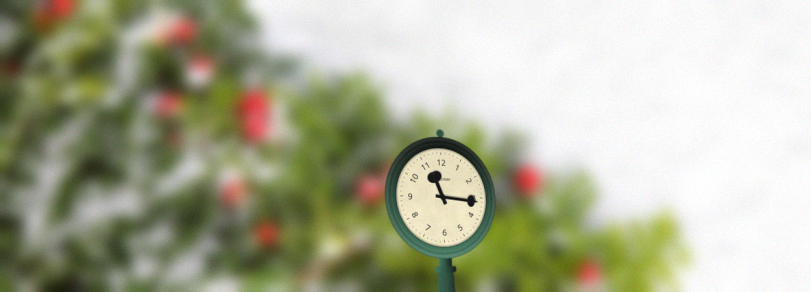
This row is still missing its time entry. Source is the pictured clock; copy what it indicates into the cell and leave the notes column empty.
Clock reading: 11:16
